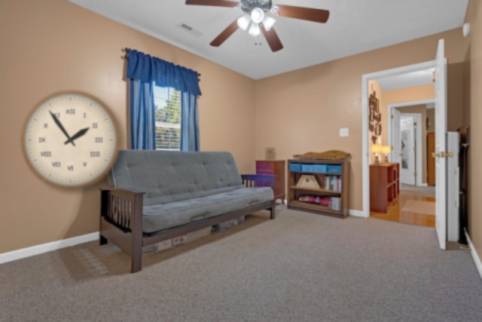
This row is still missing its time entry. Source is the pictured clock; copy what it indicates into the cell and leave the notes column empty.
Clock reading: 1:54
